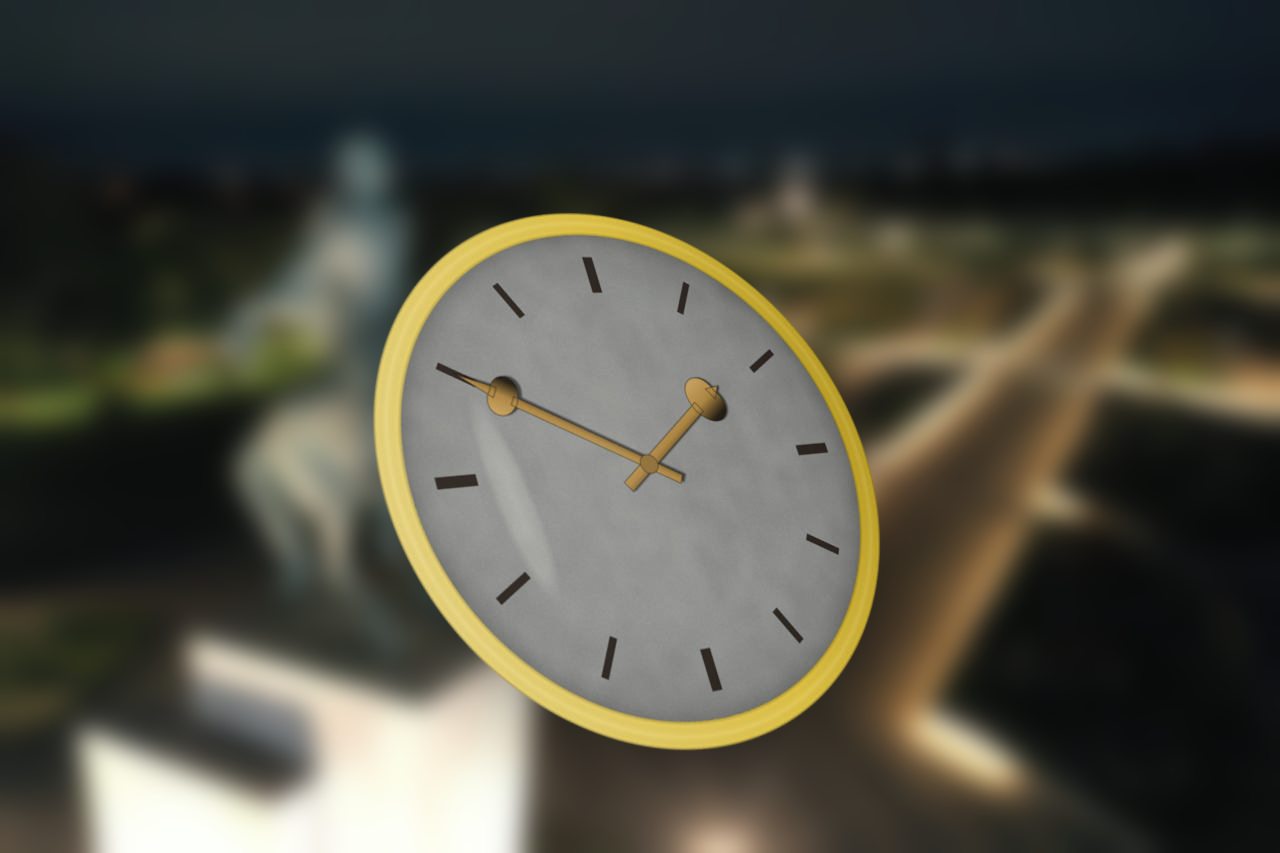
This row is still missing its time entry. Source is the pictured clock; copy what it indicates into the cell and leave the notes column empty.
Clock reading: 1:50
